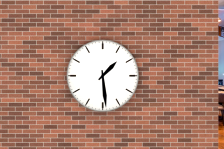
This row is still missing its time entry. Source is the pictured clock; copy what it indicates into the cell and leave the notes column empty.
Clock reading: 1:29
